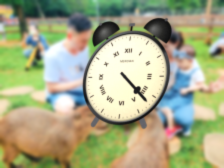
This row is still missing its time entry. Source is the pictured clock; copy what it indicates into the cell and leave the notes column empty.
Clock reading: 4:22
